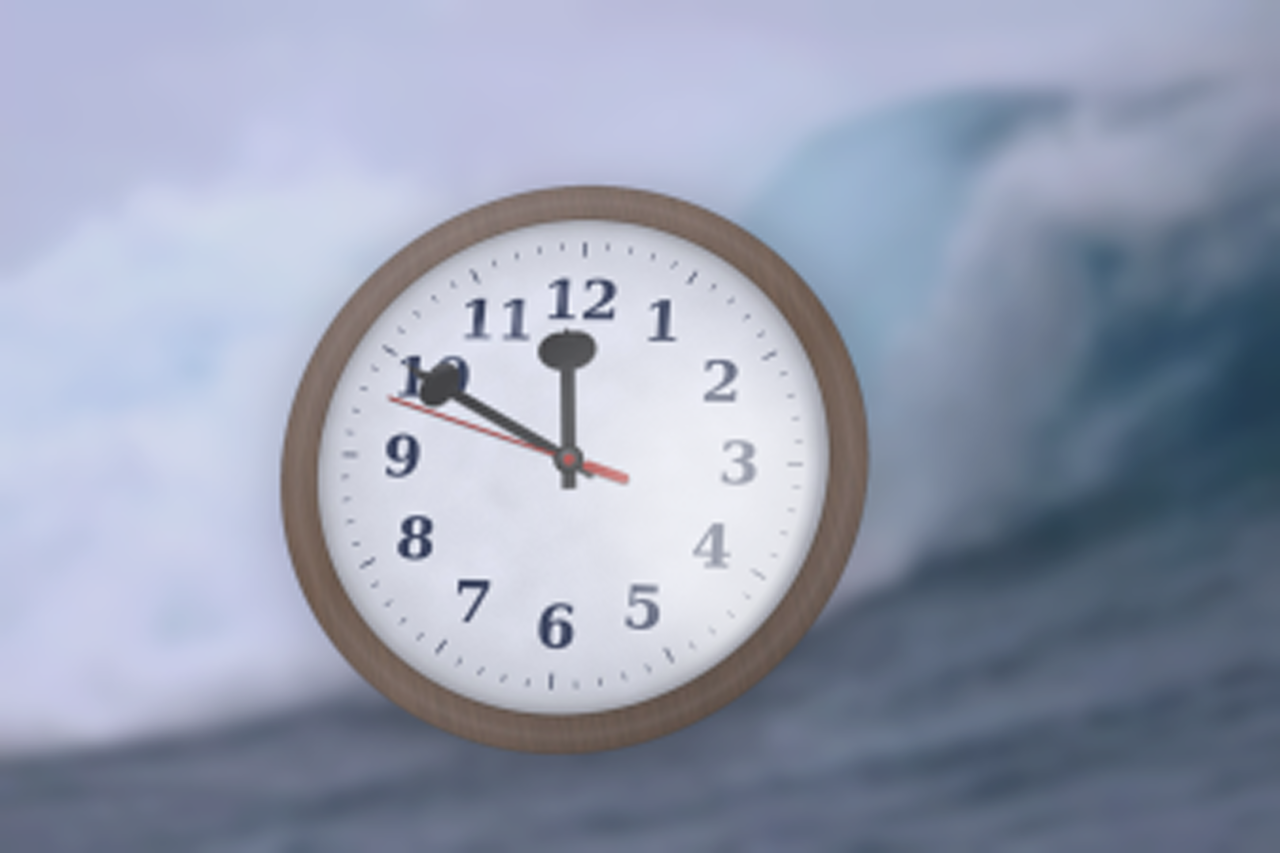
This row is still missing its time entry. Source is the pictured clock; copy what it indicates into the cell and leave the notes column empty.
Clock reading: 11:49:48
